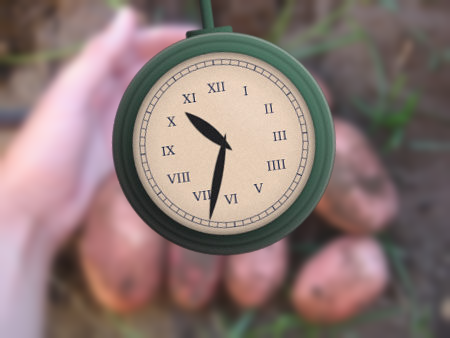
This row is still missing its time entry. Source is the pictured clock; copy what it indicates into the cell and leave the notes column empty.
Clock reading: 10:33
